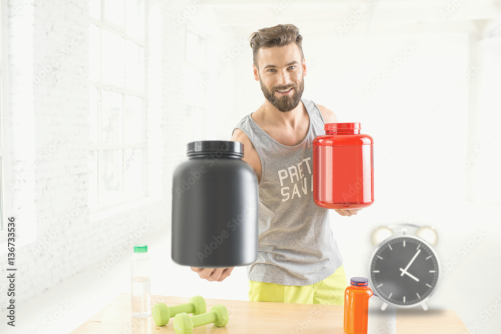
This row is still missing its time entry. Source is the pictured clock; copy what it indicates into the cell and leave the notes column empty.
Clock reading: 4:06
